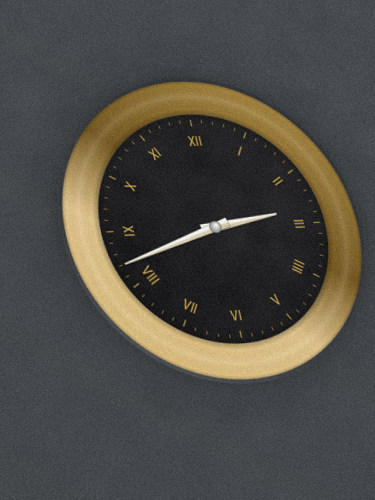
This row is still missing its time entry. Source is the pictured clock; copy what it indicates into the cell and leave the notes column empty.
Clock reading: 2:42
